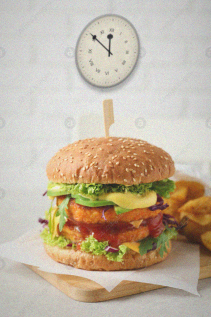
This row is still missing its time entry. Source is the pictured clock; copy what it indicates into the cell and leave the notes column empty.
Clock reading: 11:51
